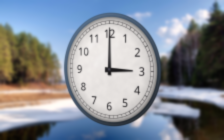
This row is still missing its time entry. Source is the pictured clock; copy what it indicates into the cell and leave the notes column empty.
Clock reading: 3:00
